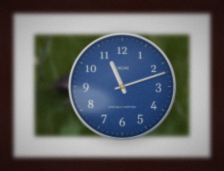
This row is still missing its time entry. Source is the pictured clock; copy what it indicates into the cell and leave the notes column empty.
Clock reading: 11:12
